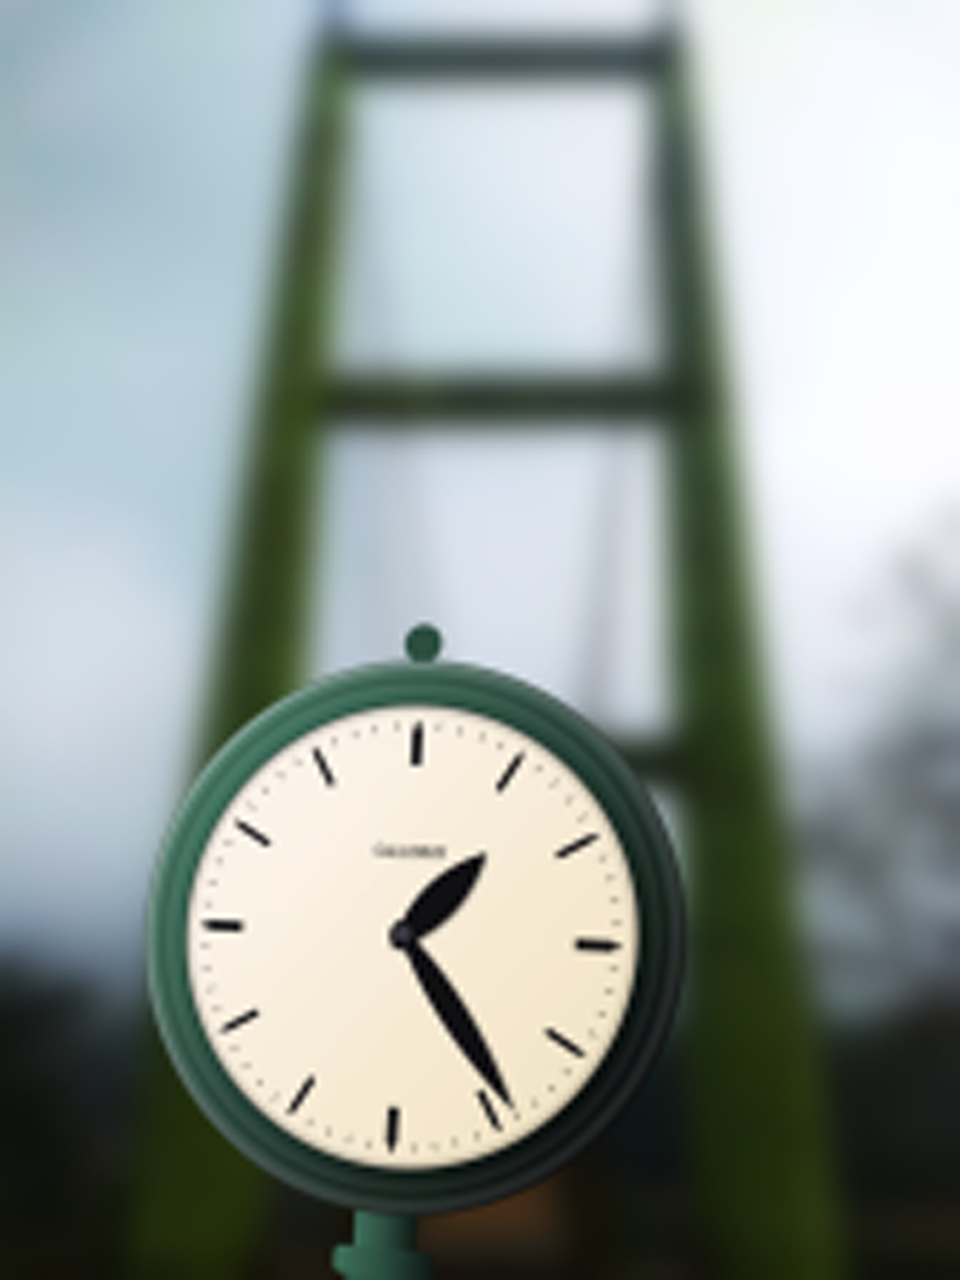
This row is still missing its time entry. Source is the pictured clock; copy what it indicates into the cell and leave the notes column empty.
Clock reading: 1:24
